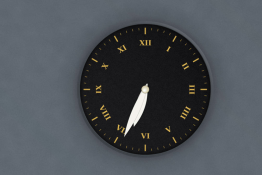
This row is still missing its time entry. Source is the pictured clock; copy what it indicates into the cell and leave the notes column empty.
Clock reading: 6:34
